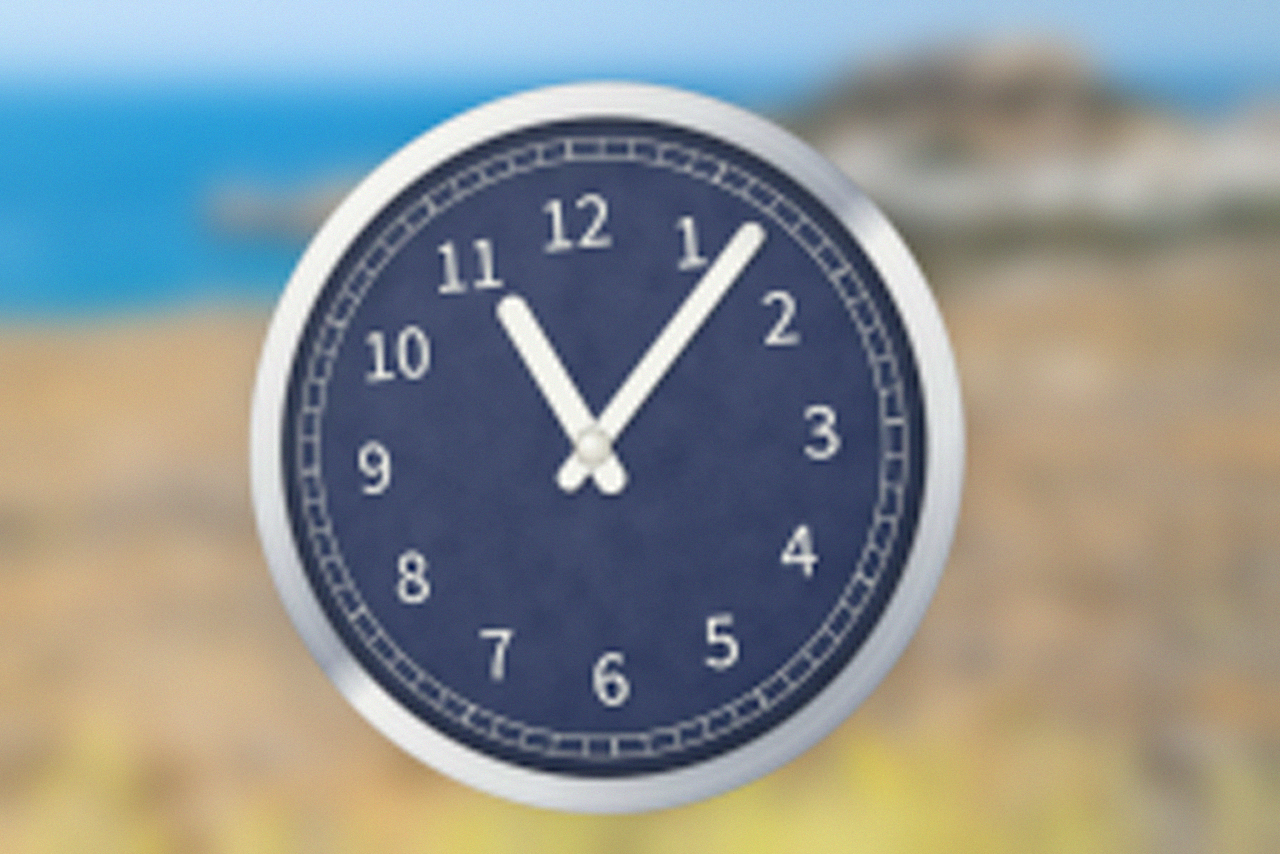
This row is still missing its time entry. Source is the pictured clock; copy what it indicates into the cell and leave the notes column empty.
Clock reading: 11:07
